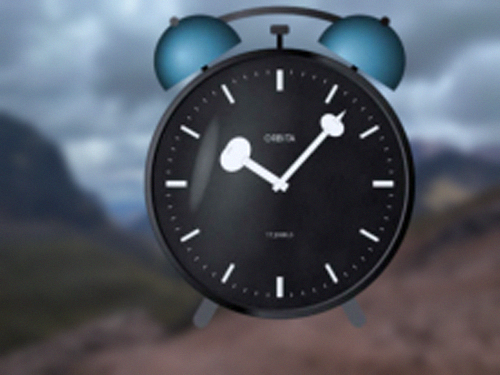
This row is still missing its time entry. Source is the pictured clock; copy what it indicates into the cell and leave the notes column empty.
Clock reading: 10:07
